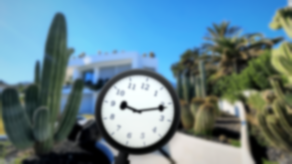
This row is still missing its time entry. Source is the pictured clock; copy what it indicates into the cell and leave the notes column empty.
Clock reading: 9:11
